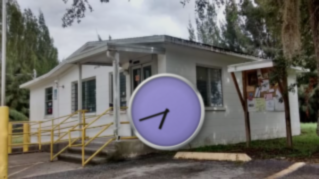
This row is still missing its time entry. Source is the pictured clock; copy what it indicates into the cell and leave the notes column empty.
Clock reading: 6:42
